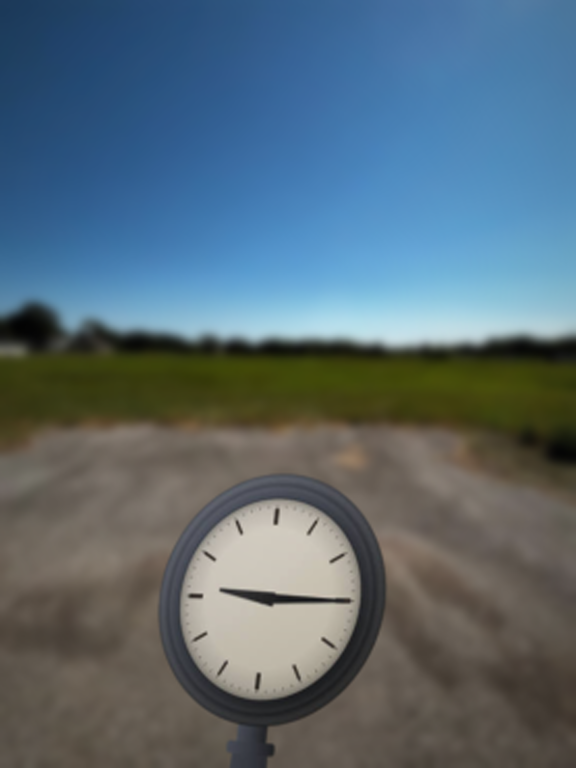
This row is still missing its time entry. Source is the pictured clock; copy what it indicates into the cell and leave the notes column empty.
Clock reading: 9:15
